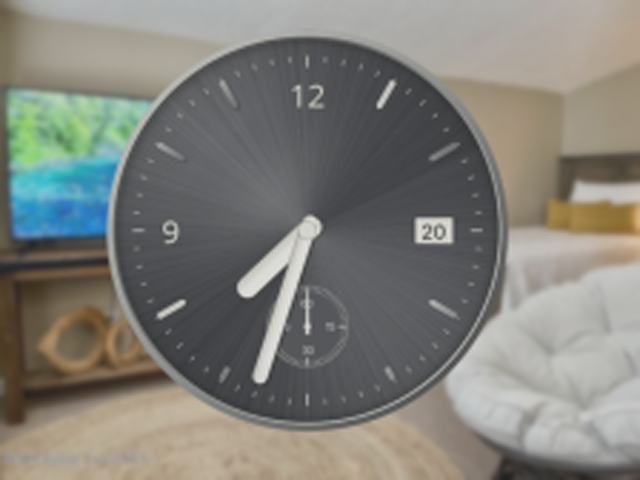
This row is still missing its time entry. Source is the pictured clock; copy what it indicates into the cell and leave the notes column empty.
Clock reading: 7:33
